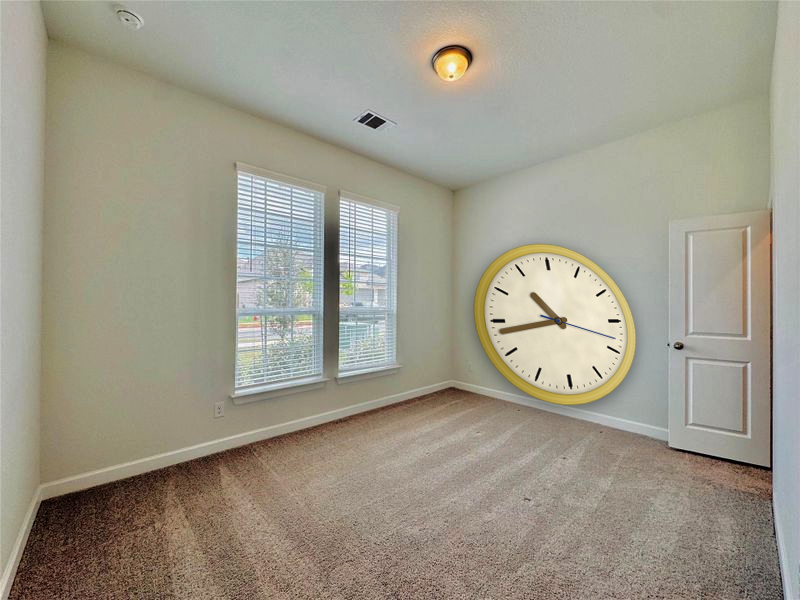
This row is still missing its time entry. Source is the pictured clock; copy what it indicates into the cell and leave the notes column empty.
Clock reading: 10:43:18
